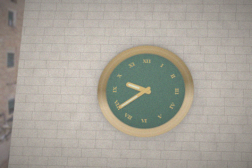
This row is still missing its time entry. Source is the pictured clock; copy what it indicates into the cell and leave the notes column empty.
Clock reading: 9:39
